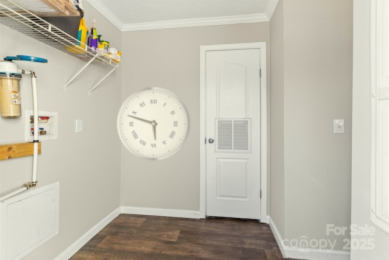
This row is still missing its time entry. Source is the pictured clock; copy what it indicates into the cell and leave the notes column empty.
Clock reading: 5:48
